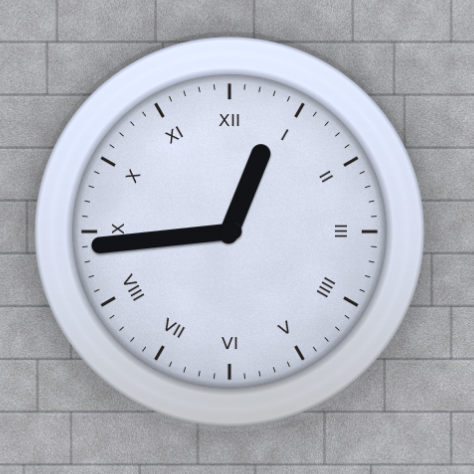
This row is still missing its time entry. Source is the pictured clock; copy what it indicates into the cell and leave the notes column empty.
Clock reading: 12:44
